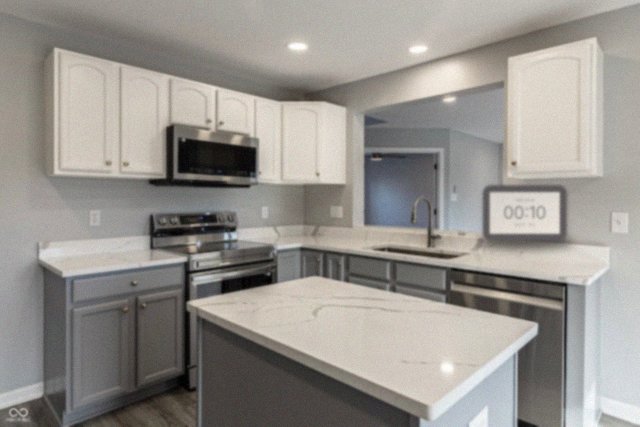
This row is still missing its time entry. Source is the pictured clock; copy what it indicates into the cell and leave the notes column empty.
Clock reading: 0:10
